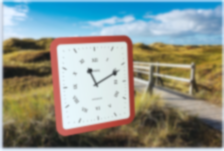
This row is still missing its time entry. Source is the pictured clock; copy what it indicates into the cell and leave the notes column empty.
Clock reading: 11:11
